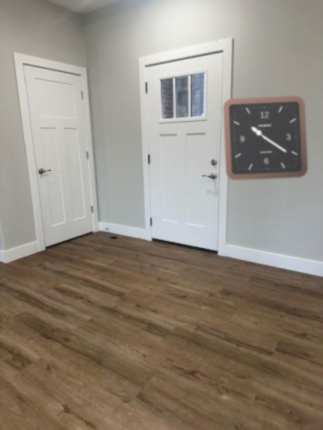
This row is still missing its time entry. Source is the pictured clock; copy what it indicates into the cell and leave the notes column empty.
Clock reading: 10:21
